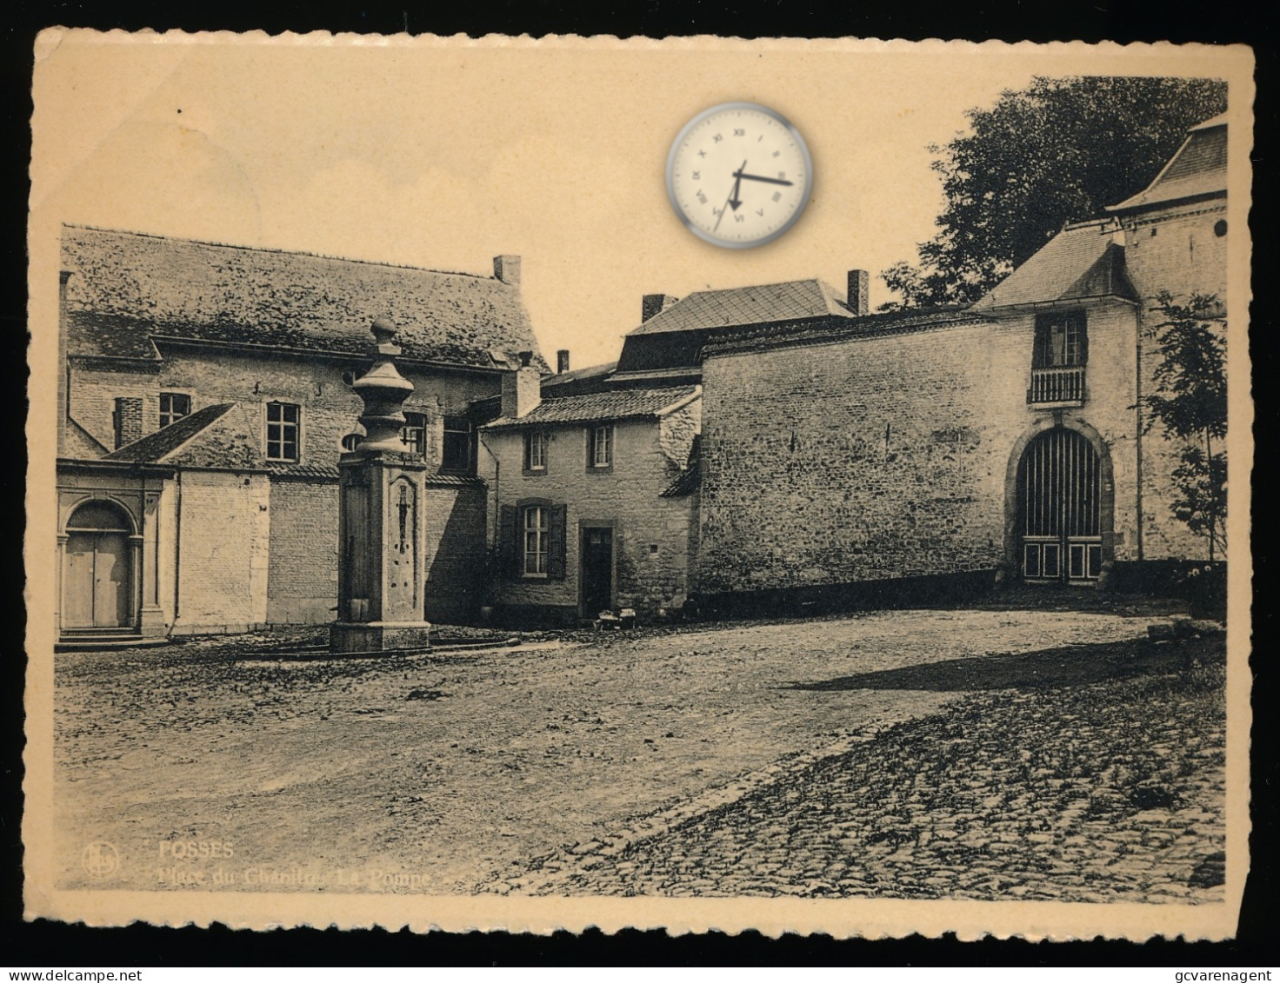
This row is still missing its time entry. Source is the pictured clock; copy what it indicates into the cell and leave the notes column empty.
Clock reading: 6:16:34
